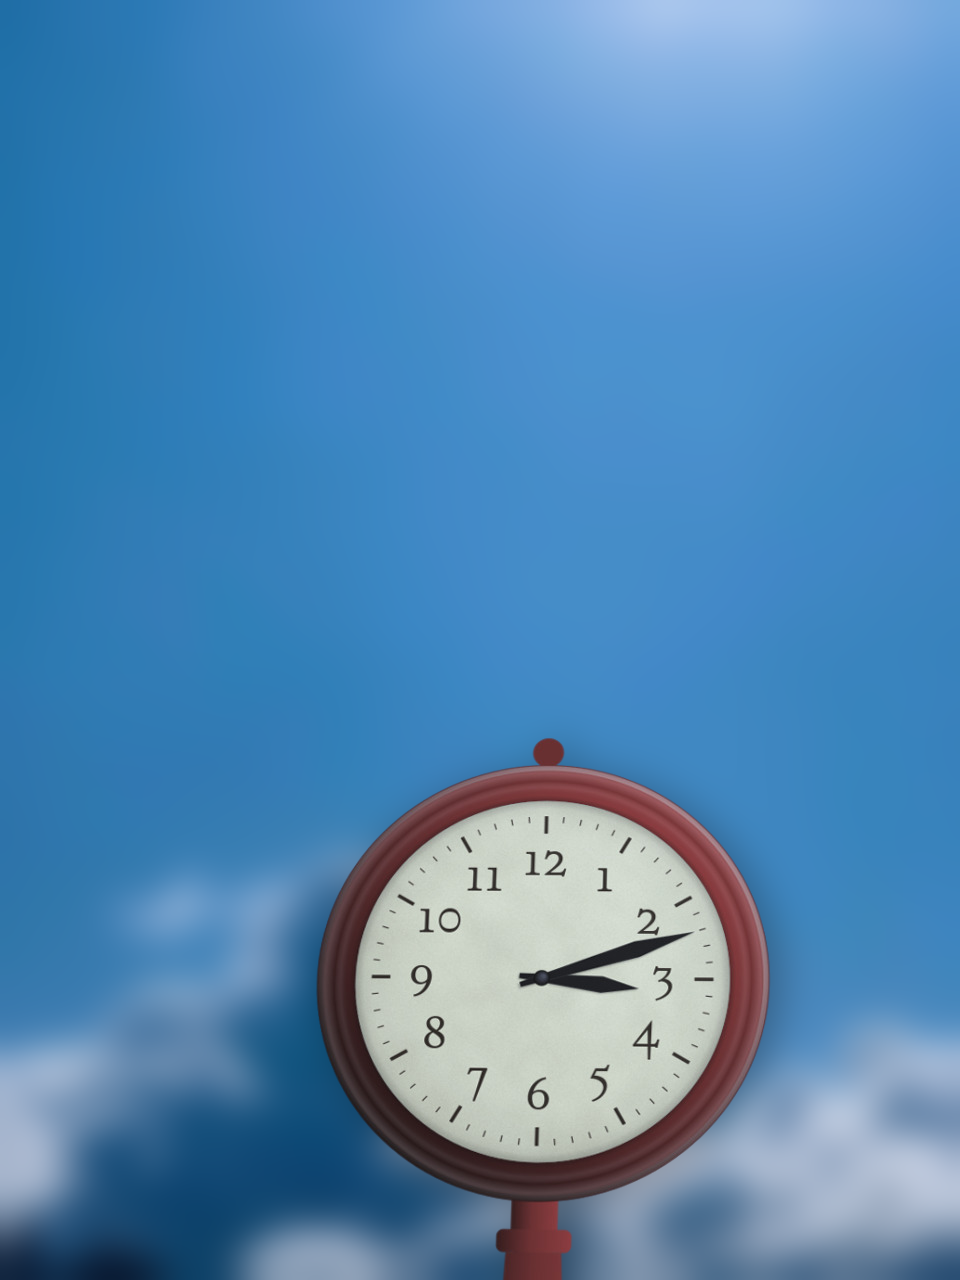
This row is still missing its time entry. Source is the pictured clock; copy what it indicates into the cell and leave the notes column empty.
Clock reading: 3:12
